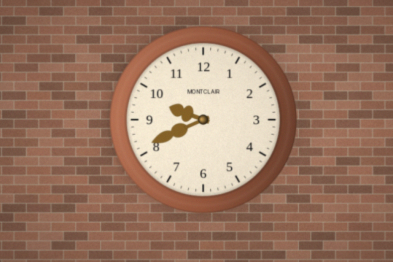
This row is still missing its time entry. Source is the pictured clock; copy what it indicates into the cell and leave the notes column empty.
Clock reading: 9:41
